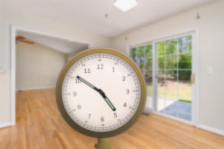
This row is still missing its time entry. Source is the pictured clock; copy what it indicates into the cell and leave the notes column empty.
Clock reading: 4:51
